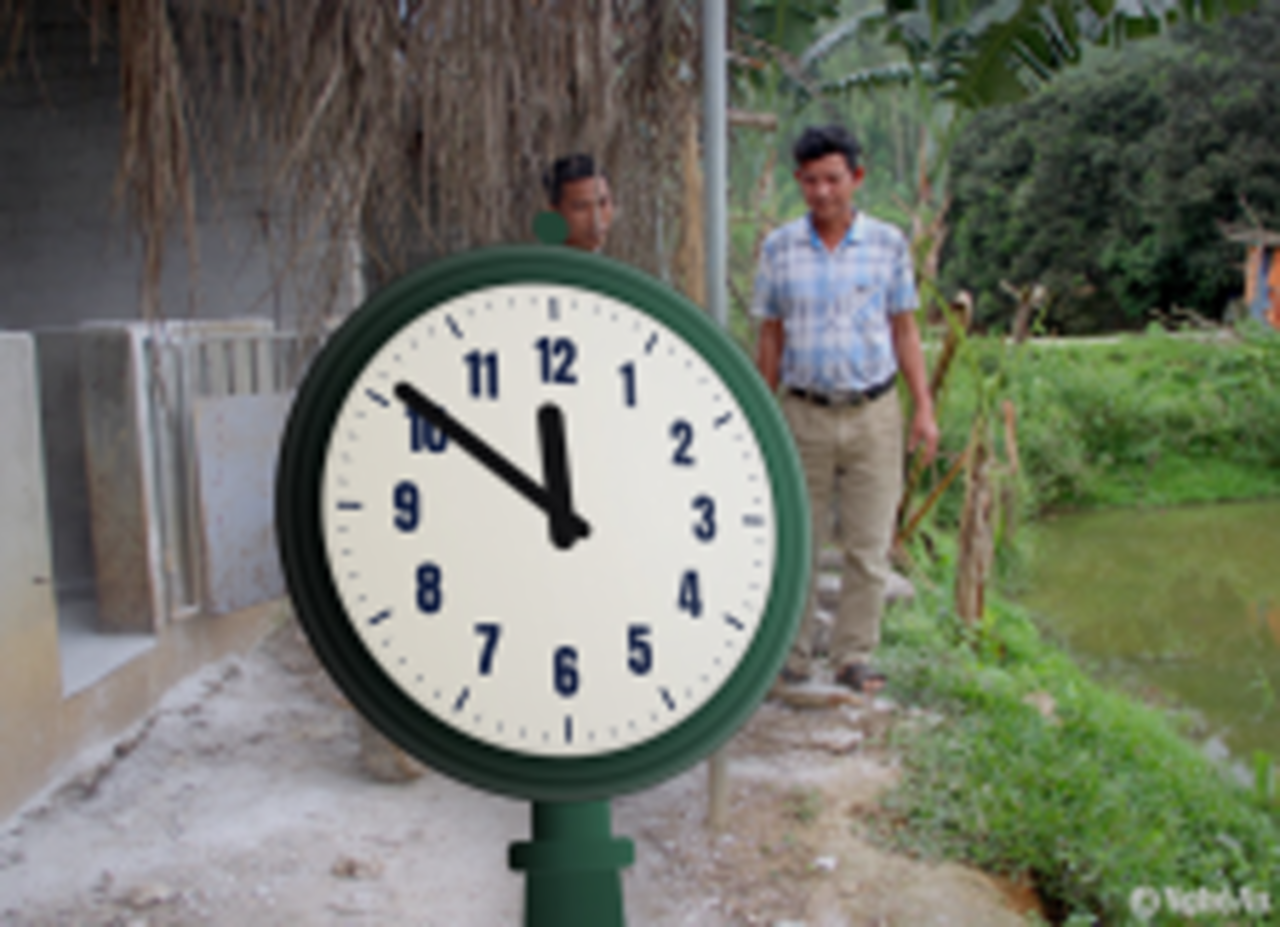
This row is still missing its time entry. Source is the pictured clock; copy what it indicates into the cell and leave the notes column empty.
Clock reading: 11:51
